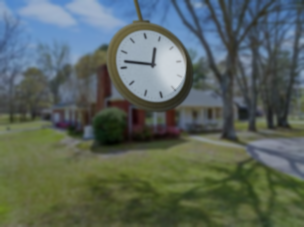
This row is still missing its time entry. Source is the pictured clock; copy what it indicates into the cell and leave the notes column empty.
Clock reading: 12:47
